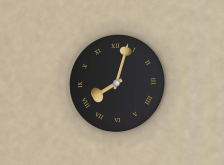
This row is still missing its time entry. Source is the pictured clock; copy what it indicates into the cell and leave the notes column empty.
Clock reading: 8:03
